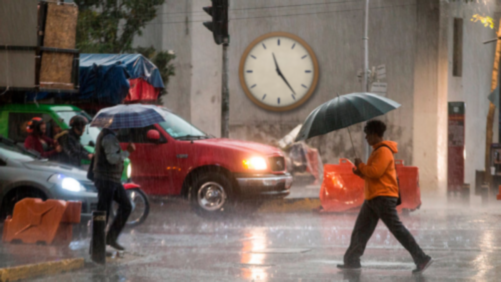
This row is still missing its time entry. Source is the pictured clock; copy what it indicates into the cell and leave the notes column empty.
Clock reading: 11:24
